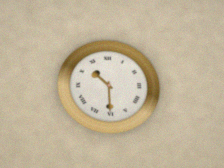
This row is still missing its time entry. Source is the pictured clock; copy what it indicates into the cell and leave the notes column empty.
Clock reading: 10:30
